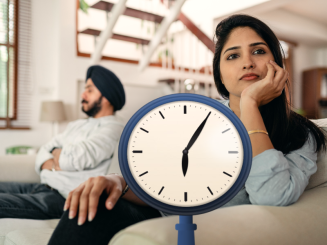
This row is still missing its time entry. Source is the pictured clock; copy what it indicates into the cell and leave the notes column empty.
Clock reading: 6:05
